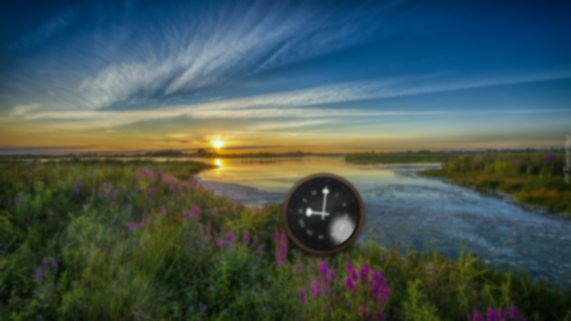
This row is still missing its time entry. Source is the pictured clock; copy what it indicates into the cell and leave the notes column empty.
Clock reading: 9:00
